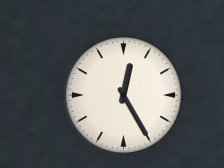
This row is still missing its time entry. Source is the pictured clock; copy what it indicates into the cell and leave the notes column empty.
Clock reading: 12:25
